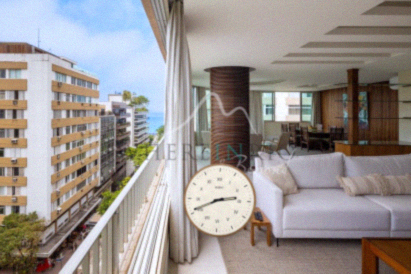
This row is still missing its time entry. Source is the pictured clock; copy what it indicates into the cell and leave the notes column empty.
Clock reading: 2:41
